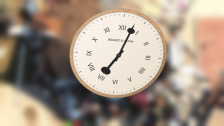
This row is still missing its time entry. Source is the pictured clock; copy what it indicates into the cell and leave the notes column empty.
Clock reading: 7:03
